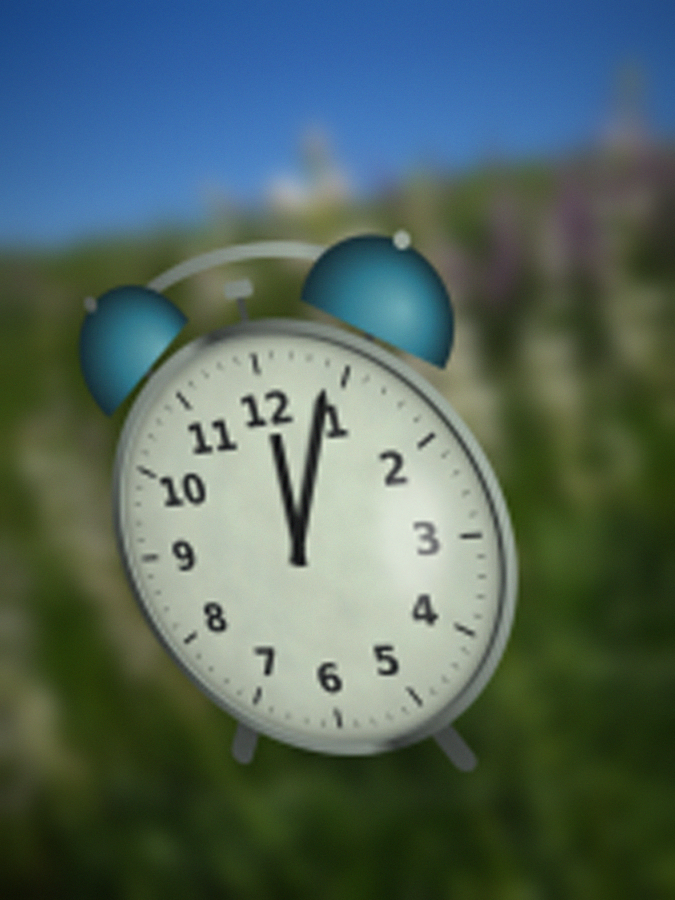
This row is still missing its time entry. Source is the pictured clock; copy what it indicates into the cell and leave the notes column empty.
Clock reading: 12:04
